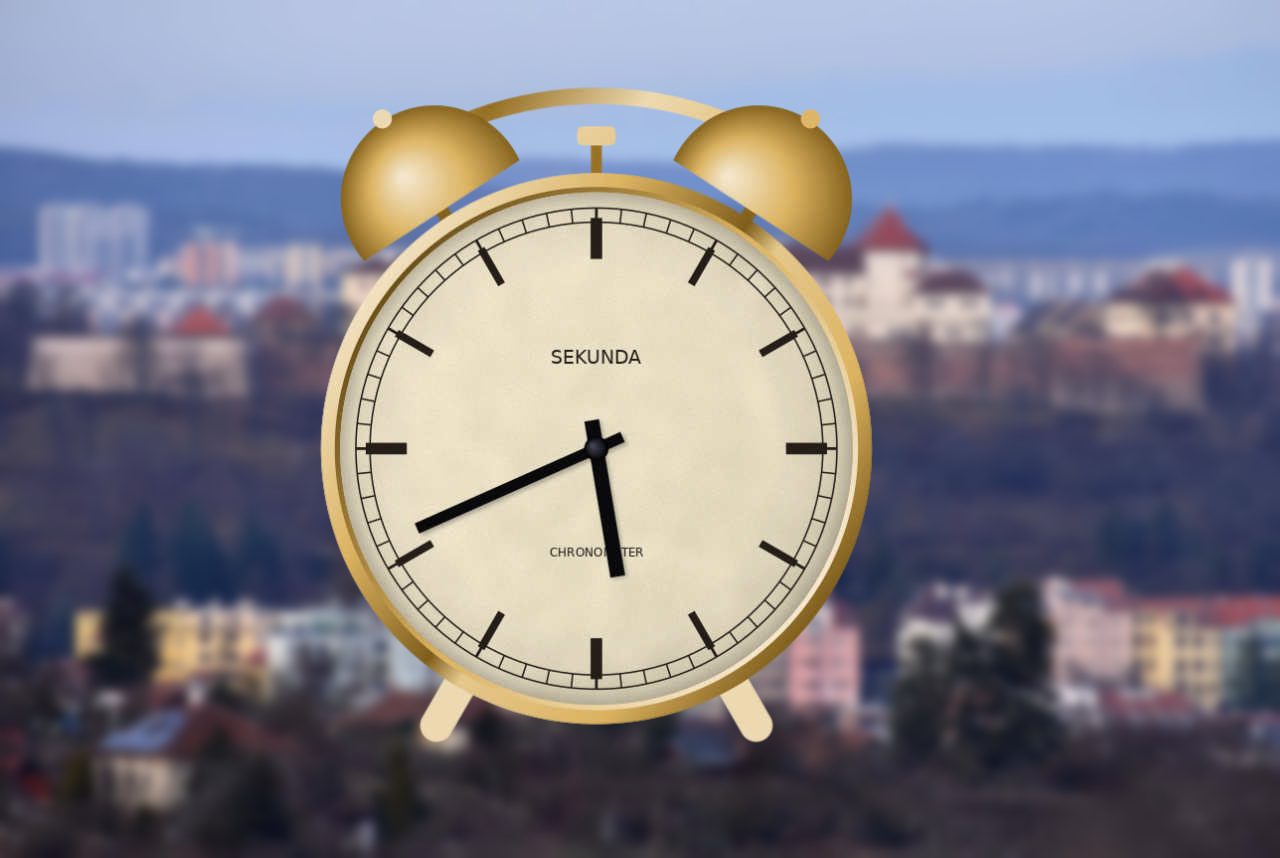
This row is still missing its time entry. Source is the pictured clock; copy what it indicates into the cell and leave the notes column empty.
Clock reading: 5:41
